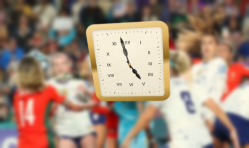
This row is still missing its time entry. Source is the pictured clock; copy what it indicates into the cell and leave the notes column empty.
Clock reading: 4:58
